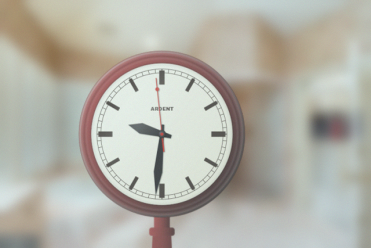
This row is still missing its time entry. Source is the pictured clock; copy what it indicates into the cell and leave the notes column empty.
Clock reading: 9:30:59
